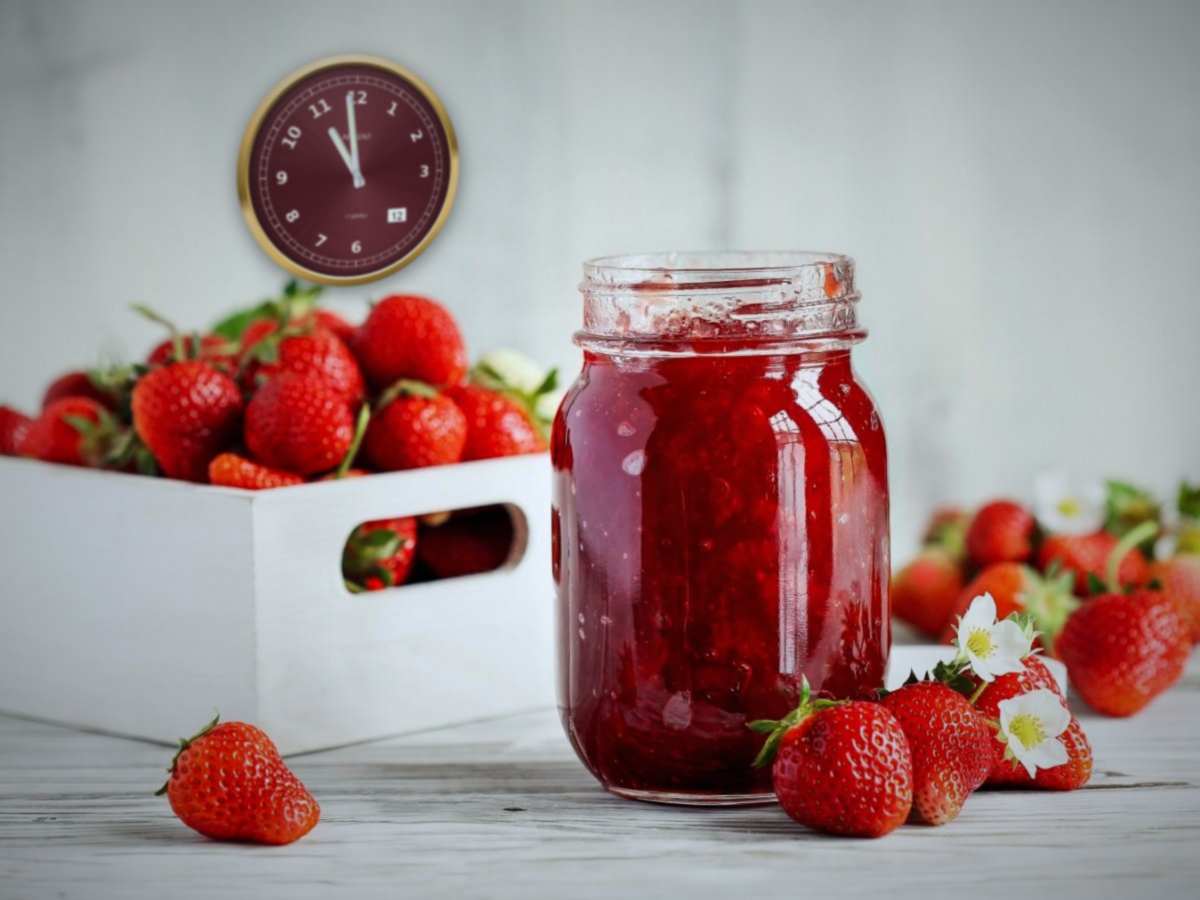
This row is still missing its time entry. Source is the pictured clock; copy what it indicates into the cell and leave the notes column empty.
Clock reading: 10:59
